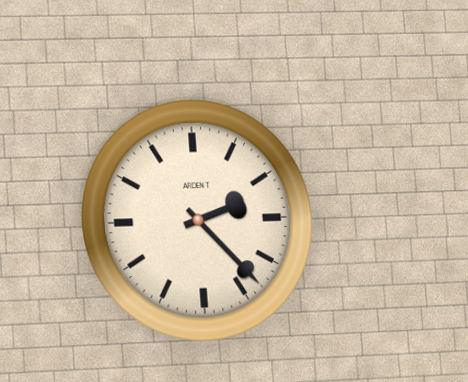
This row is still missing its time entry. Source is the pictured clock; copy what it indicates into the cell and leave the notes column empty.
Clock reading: 2:23
